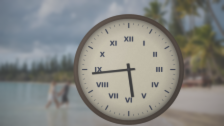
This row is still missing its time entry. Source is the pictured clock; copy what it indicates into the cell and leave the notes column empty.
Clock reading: 5:44
